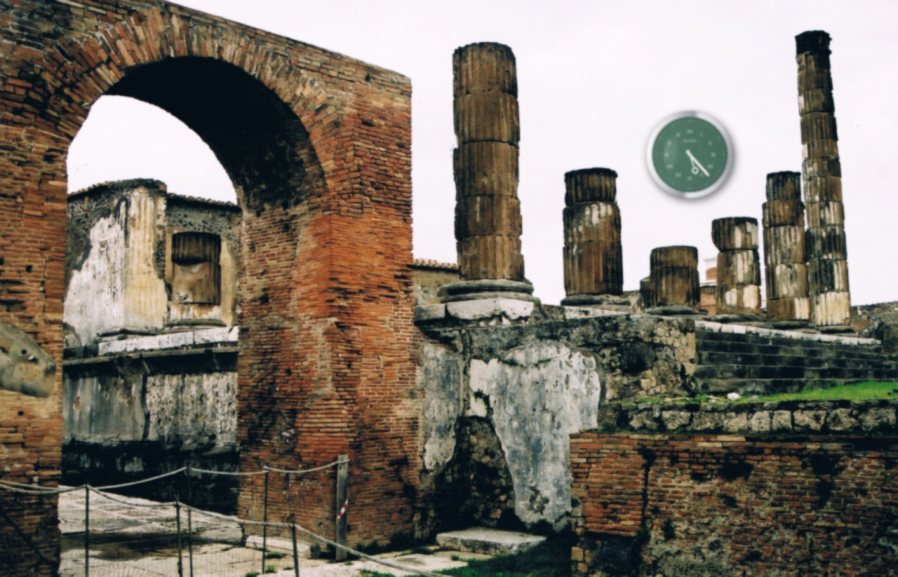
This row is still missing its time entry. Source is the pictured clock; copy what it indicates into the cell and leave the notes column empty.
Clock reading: 5:23
